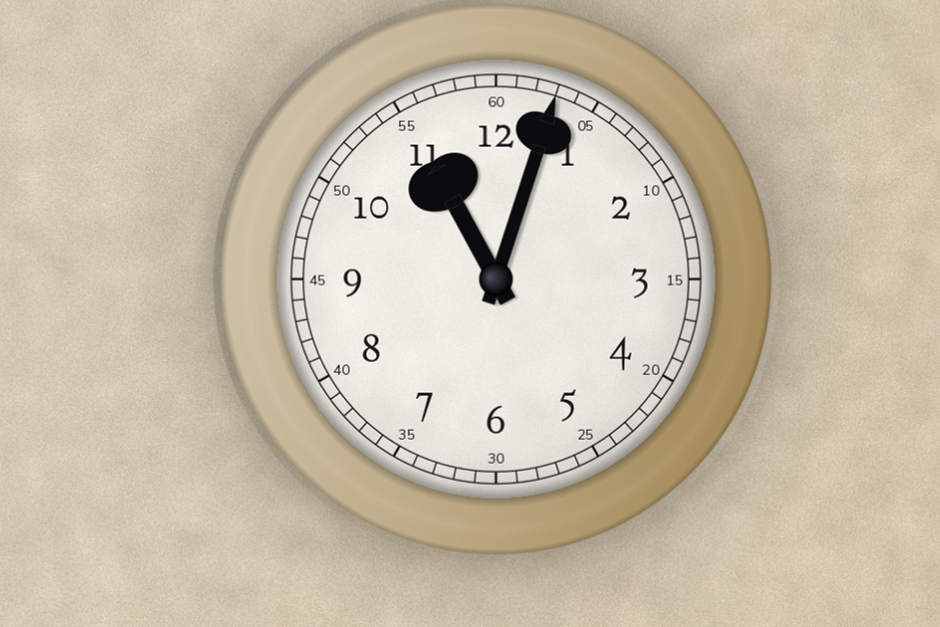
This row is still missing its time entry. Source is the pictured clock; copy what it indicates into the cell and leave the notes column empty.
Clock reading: 11:03
